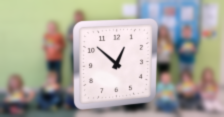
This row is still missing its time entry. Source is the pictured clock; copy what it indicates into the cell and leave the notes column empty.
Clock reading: 12:52
